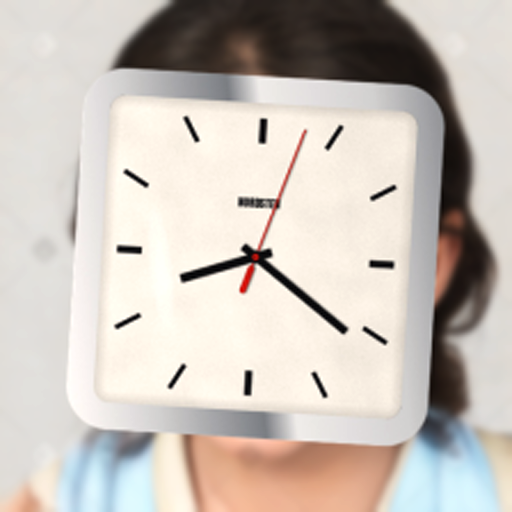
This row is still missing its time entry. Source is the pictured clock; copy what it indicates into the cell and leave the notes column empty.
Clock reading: 8:21:03
